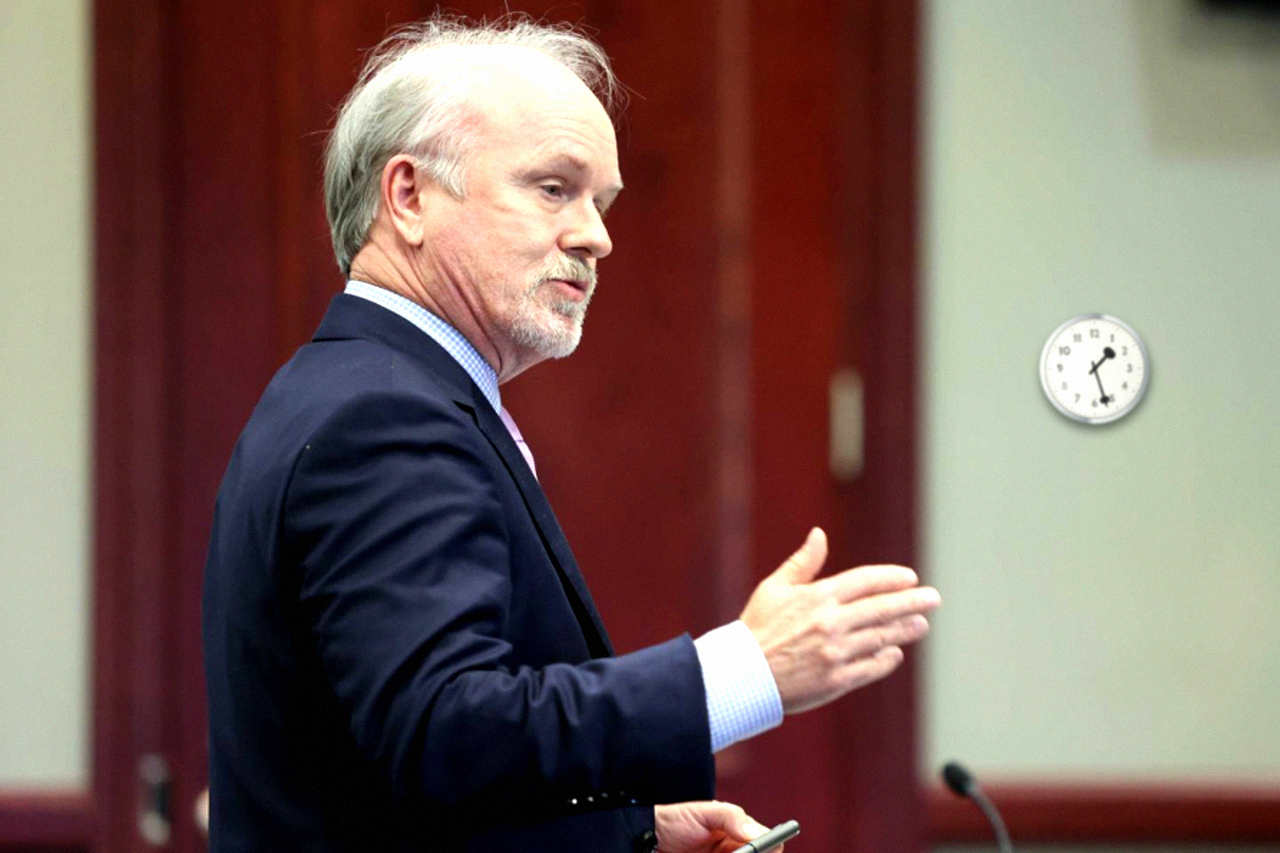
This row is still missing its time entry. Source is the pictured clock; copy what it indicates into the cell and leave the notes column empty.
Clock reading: 1:27
